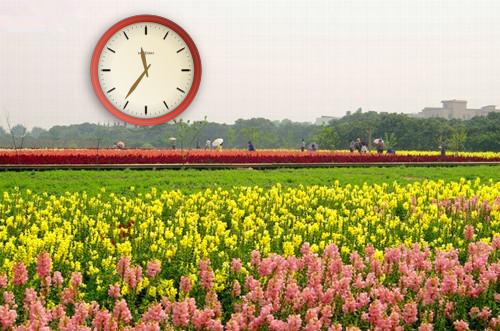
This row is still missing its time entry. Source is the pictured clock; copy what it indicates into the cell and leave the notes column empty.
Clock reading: 11:36
